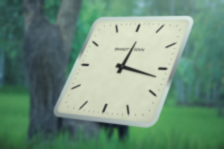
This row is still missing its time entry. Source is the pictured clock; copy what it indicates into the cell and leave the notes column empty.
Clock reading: 12:17
